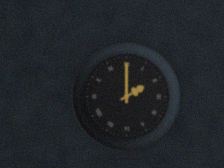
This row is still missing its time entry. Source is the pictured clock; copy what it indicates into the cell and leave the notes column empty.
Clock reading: 2:00
